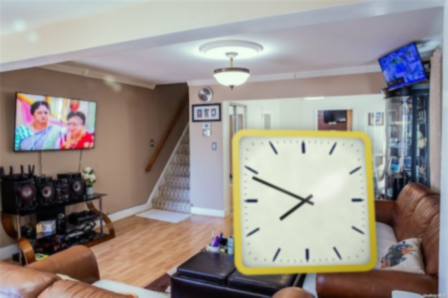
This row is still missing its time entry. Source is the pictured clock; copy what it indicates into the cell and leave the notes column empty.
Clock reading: 7:49
